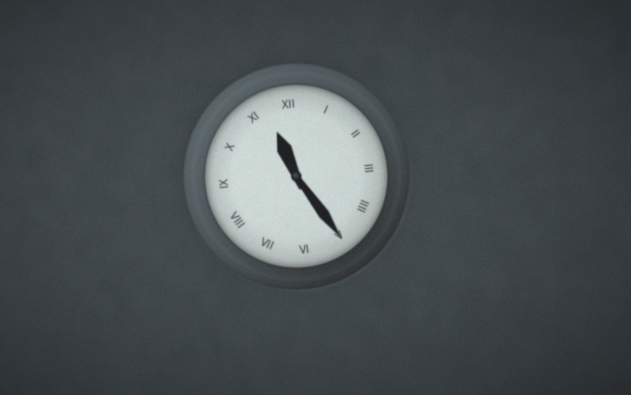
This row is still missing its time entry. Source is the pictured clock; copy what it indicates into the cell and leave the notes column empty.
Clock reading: 11:25
